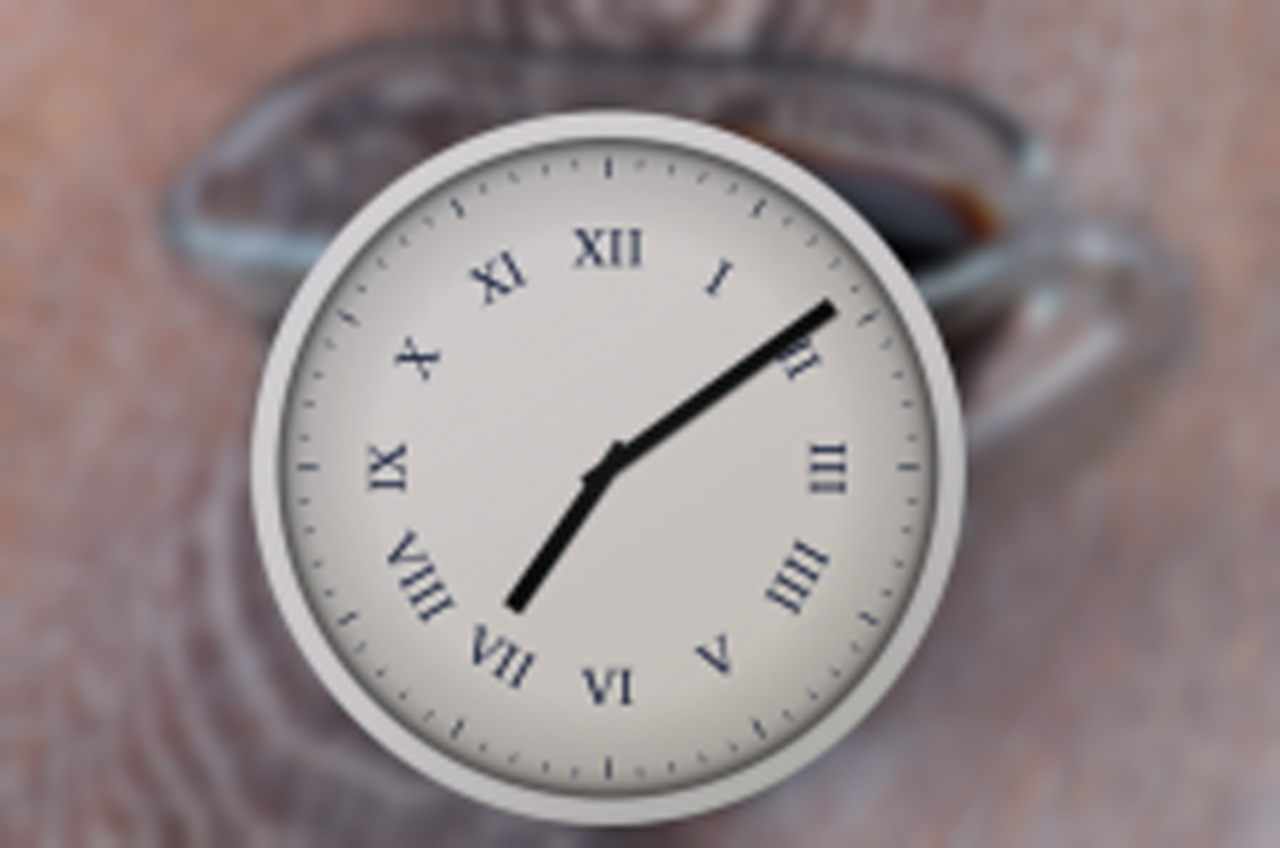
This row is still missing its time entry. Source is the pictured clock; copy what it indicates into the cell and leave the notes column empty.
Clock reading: 7:09
